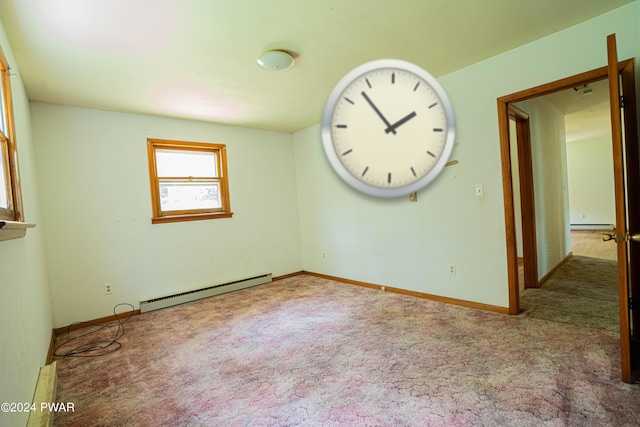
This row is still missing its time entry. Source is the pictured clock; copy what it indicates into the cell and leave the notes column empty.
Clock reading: 1:53
